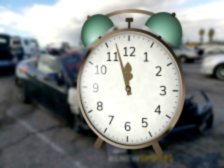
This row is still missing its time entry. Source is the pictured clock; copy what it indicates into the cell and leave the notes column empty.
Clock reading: 11:57
